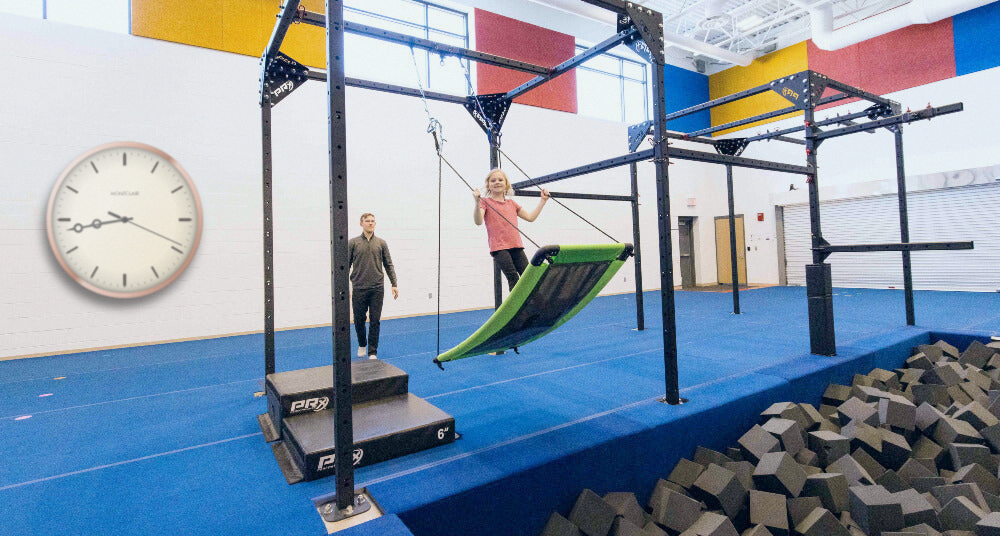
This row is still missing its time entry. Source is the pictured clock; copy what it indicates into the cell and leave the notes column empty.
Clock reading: 8:43:19
